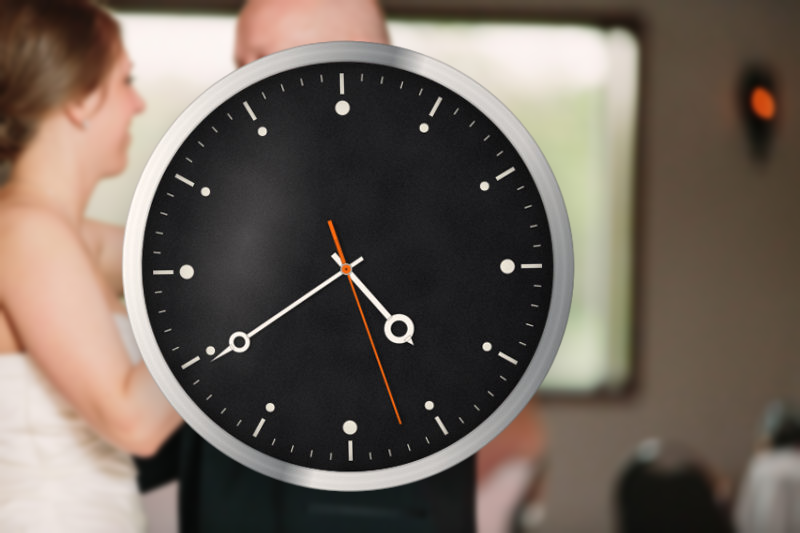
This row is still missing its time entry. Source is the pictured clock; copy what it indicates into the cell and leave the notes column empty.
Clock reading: 4:39:27
